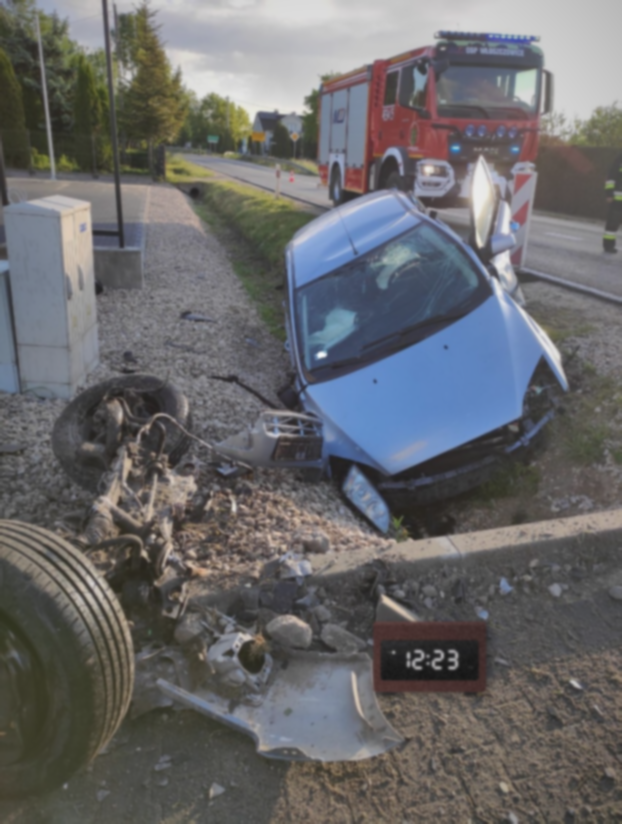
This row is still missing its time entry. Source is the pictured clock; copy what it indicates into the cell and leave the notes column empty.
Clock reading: 12:23
